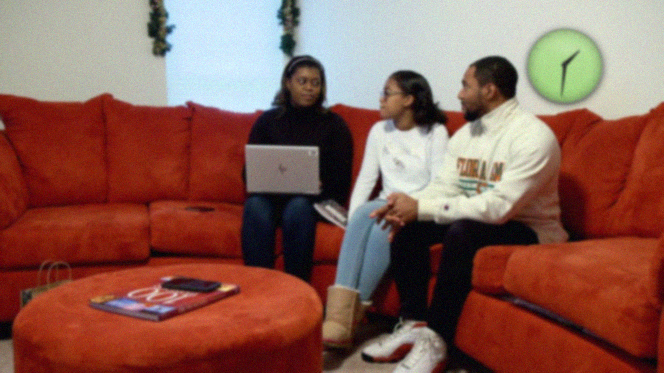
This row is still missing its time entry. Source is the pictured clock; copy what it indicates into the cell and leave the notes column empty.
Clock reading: 1:31
